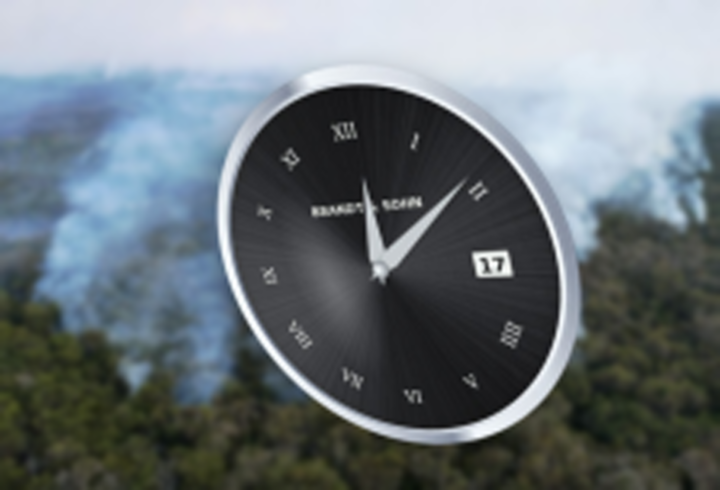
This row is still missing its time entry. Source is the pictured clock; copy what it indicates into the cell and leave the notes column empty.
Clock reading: 12:09
